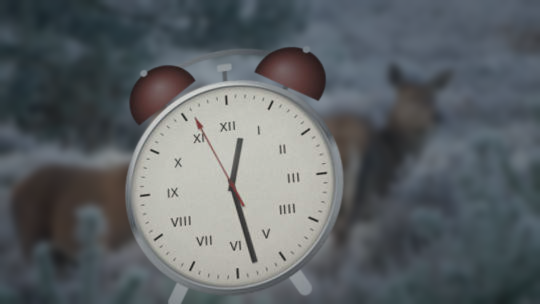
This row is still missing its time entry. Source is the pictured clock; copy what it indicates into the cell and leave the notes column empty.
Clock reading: 12:27:56
